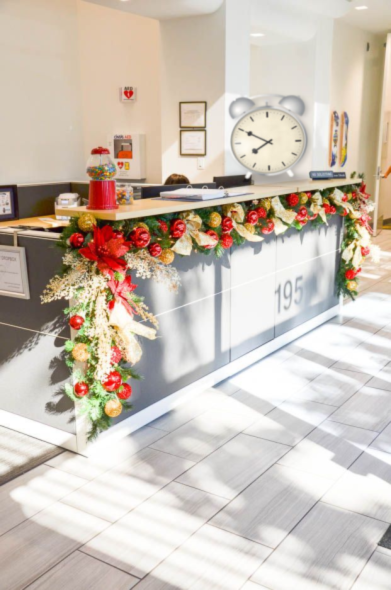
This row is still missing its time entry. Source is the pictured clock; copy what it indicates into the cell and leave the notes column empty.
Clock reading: 7:50
